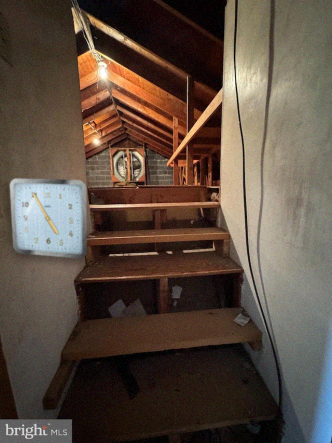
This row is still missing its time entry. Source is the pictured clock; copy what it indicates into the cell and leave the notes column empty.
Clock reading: 4:55
